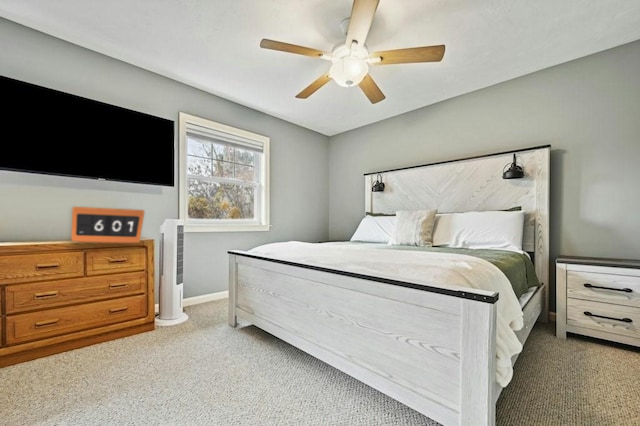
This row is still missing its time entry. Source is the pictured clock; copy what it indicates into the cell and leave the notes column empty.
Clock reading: 6:01
